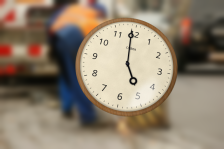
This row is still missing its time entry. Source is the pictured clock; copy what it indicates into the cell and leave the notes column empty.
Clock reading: 4:59
